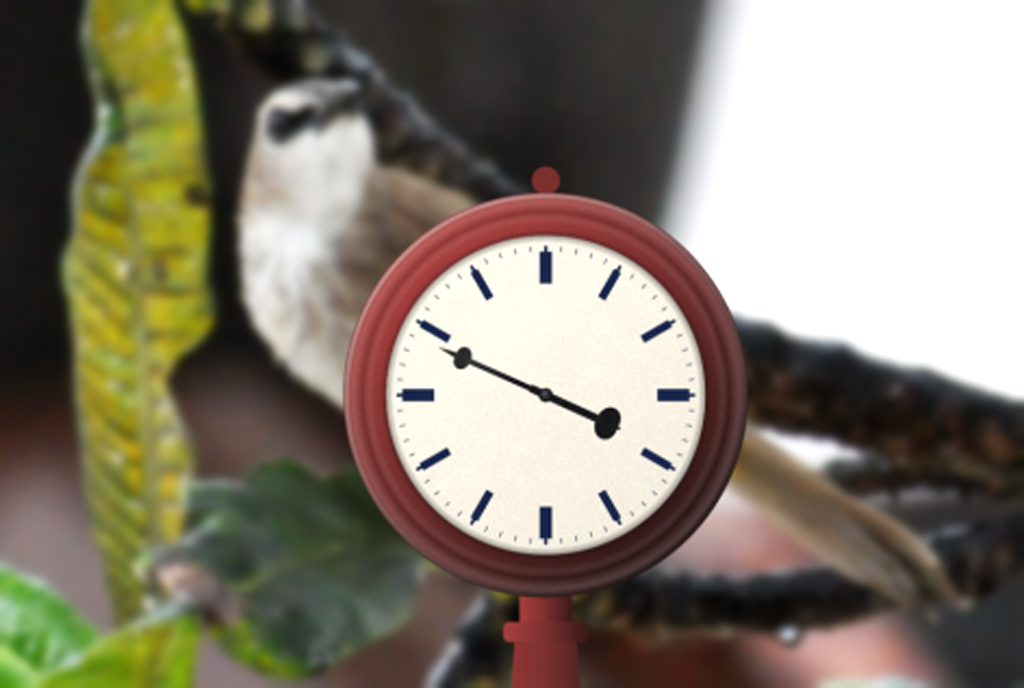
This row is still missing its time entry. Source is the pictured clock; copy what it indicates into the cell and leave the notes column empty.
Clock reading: 3:49
